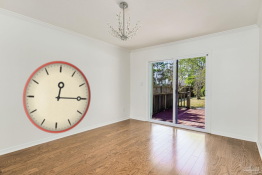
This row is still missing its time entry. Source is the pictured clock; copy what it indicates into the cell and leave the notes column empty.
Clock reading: 12:15
